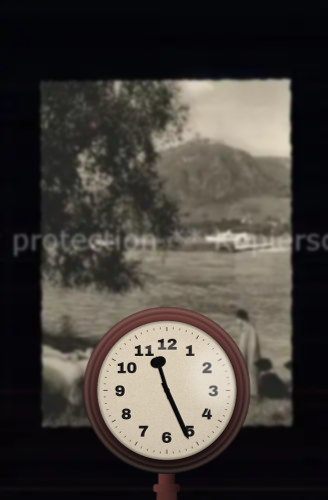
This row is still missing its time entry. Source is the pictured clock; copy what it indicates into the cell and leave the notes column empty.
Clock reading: 11:26
